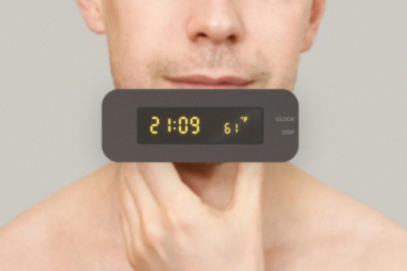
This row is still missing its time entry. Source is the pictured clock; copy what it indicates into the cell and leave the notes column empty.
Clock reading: 21:09
